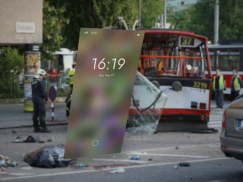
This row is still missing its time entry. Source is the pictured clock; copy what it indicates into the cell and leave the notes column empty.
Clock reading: 16:19
